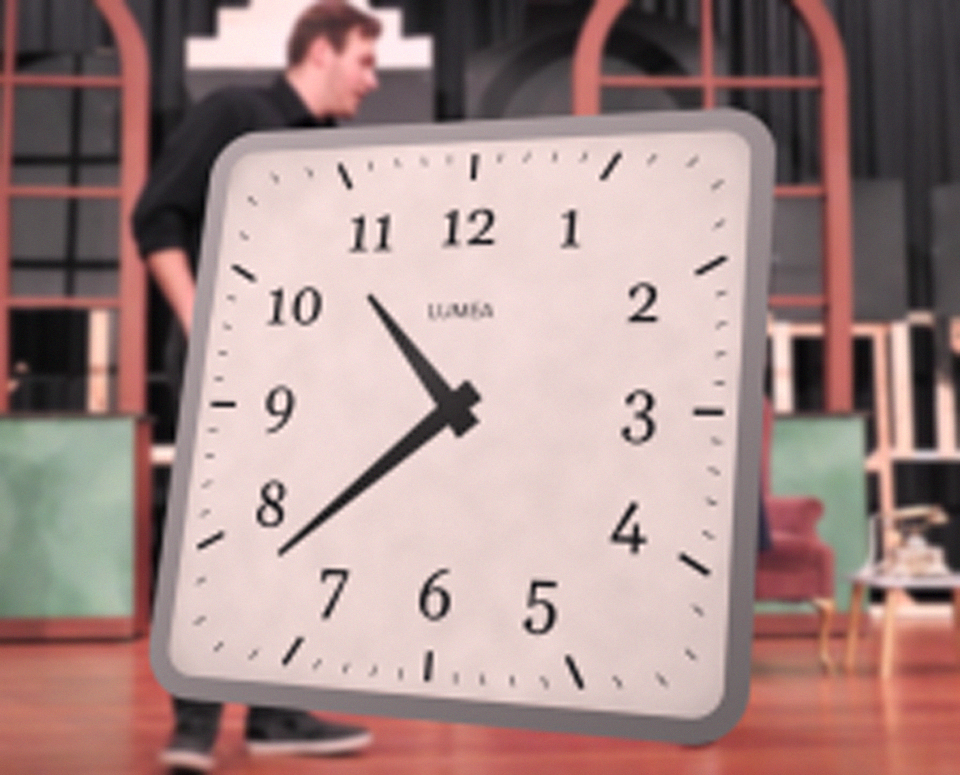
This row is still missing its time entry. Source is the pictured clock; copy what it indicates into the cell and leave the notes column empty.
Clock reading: 10:38
